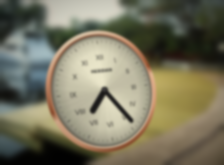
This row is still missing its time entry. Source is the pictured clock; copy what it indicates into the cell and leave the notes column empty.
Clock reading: 7:24
